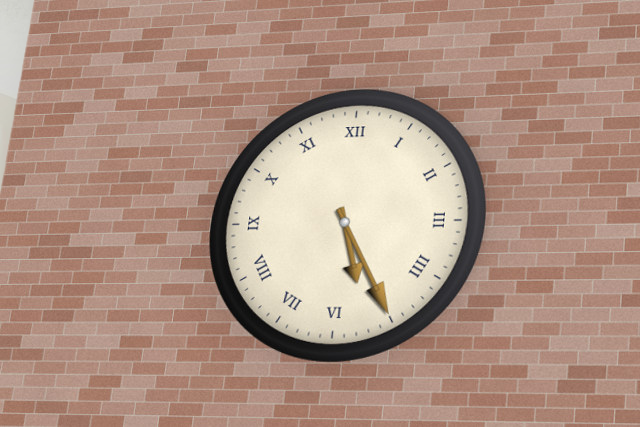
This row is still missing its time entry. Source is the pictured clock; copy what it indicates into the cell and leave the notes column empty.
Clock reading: 5:25
